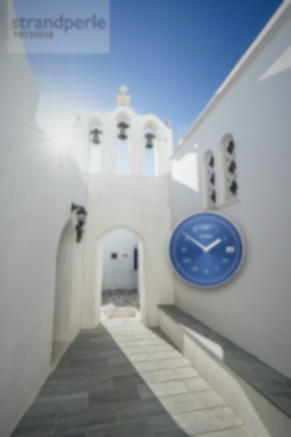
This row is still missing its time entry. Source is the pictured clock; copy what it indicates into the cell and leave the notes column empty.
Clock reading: 1:51
